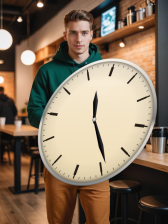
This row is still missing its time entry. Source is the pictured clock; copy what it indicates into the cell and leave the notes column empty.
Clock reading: 11:24
